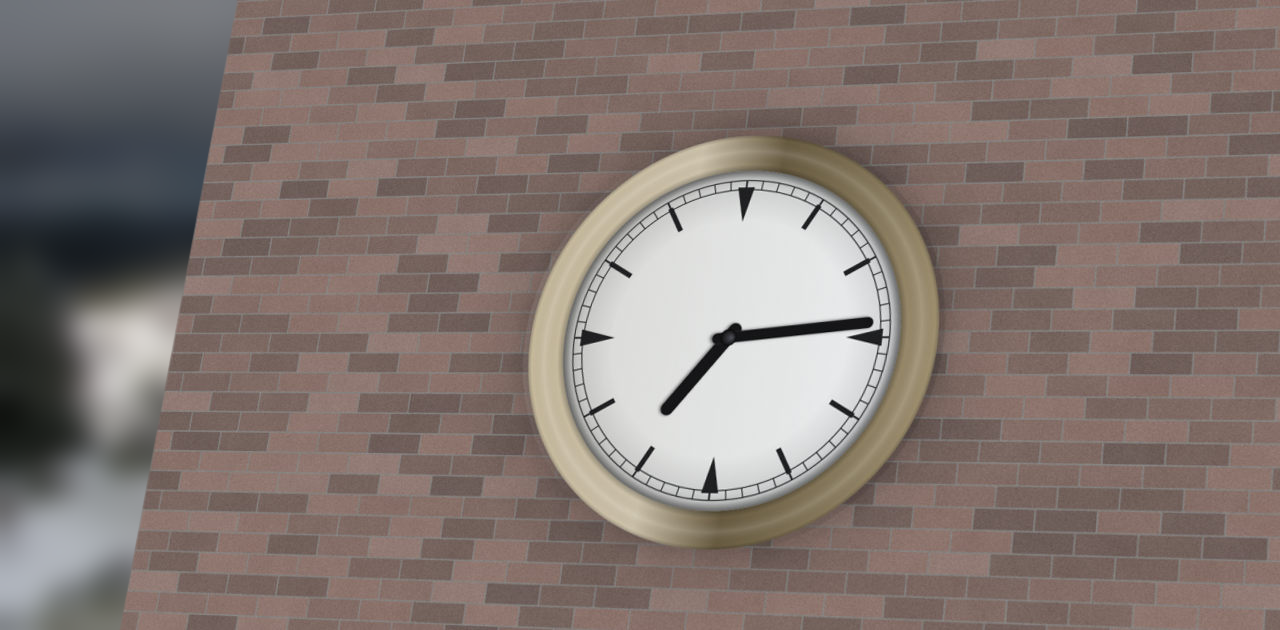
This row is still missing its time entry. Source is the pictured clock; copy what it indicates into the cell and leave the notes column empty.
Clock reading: 7:14
